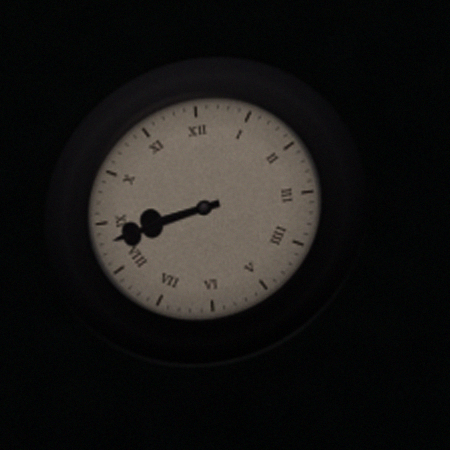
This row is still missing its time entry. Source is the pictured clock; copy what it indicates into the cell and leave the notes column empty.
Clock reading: 8:43
